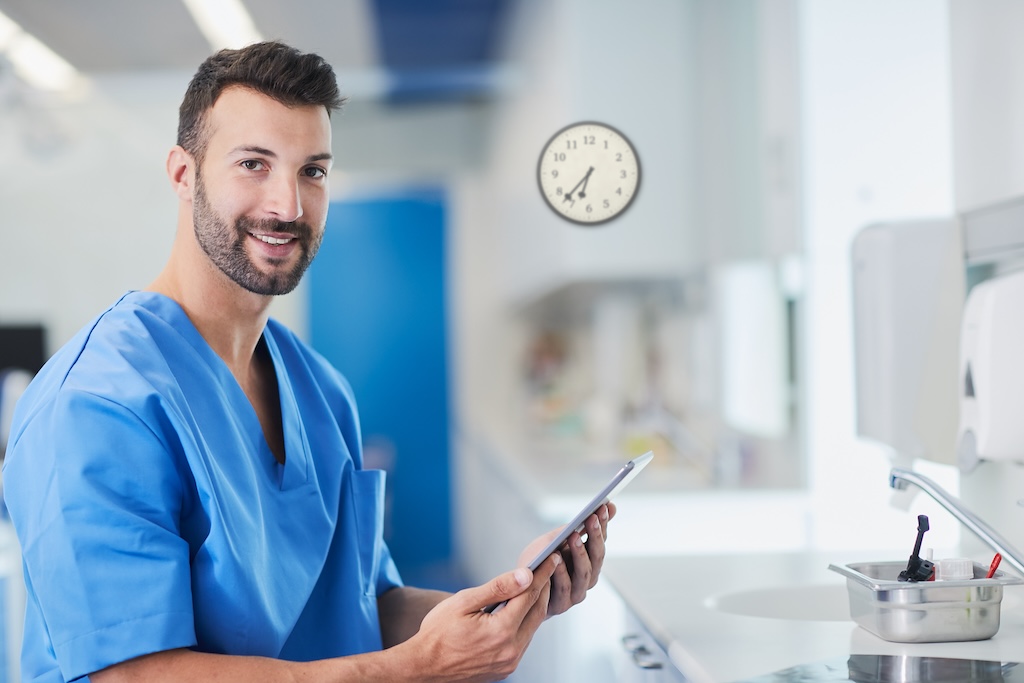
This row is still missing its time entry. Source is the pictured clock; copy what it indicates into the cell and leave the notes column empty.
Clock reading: 6:37
